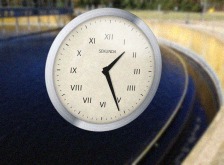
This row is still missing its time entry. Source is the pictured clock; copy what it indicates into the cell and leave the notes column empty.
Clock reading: 1:26
